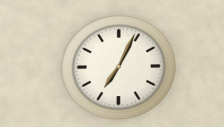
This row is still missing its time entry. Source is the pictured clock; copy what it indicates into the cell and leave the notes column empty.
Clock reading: 7:04
